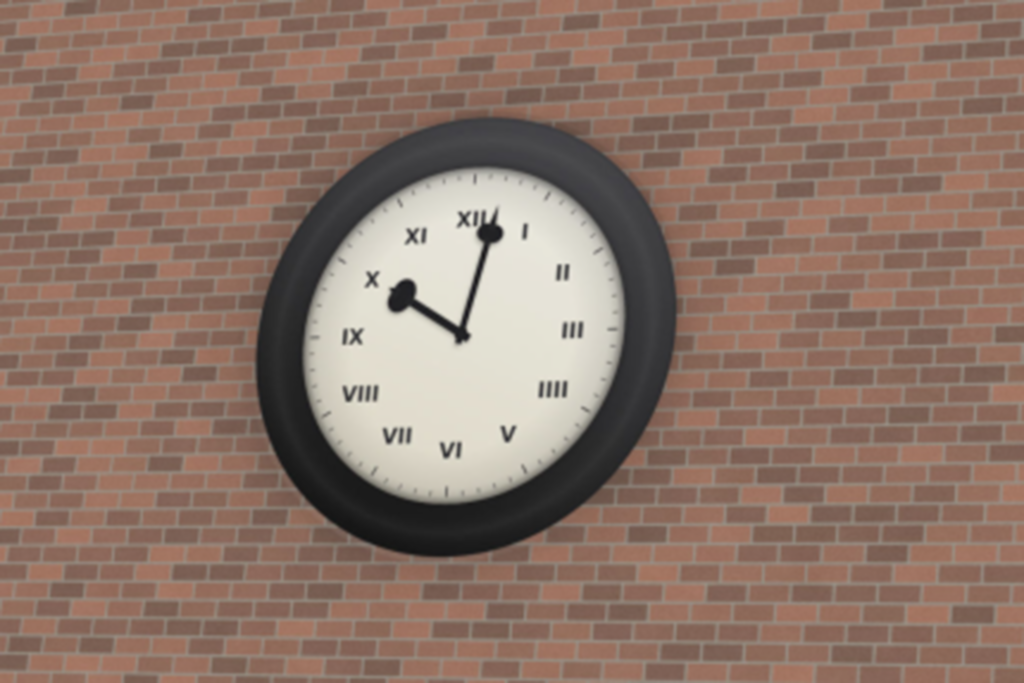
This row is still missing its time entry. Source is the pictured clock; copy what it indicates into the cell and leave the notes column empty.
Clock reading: 10:02
